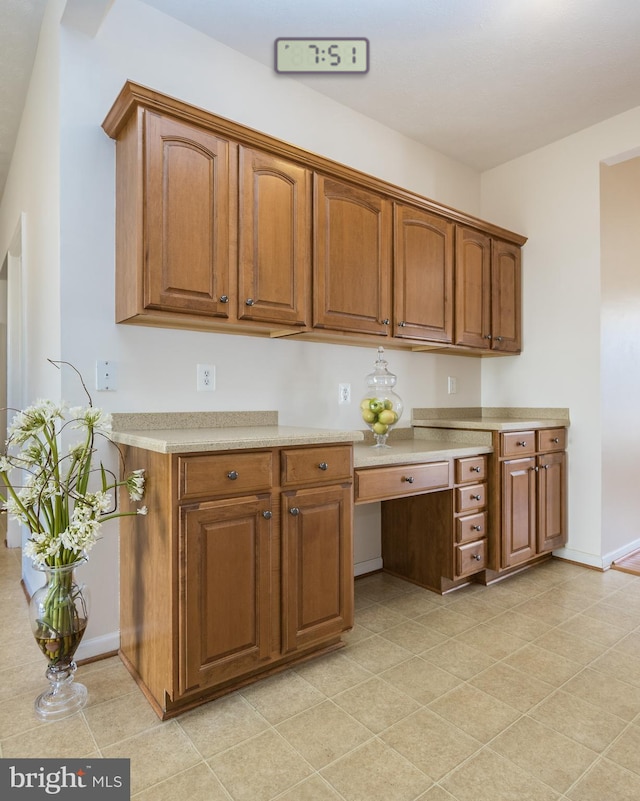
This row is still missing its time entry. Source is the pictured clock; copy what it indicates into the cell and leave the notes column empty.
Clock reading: 7:51
